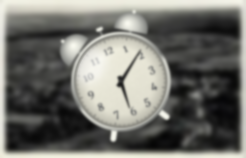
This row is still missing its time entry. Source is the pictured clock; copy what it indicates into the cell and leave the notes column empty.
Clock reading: 6:09
